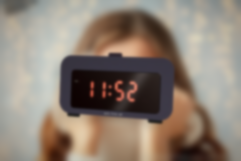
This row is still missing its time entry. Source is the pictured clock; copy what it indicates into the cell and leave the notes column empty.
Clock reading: 11:52
